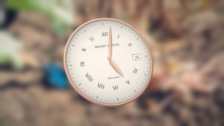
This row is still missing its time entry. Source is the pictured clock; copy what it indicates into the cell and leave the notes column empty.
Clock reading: 5:02
